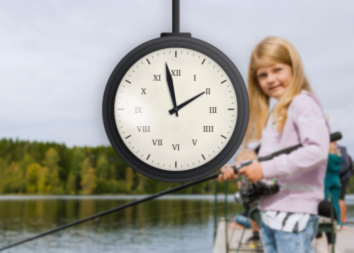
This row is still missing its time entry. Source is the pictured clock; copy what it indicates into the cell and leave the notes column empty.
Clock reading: 1:58
